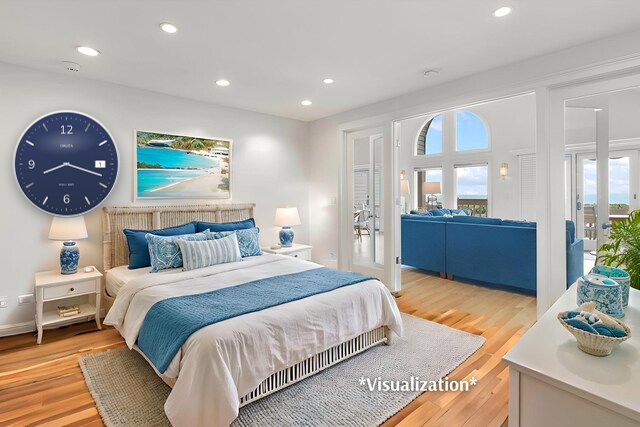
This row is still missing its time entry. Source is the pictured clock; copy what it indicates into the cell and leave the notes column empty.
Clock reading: 8:18
